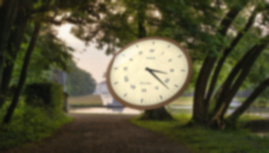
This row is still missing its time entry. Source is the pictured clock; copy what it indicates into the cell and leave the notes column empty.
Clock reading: 3:22
